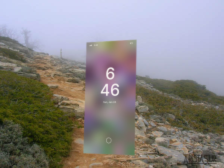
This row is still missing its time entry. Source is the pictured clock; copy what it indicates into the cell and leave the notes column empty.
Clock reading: 6:46
